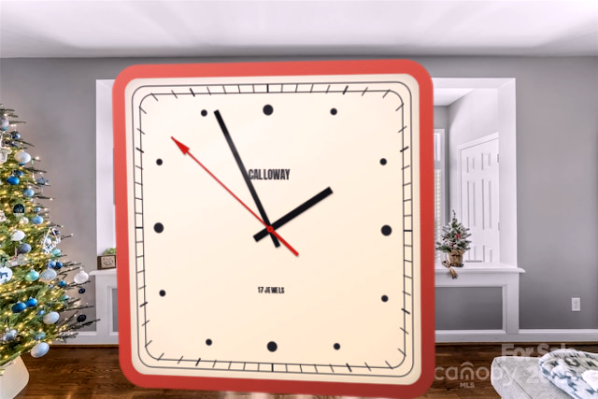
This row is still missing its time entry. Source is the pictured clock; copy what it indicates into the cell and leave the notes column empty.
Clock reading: 1:55:52
